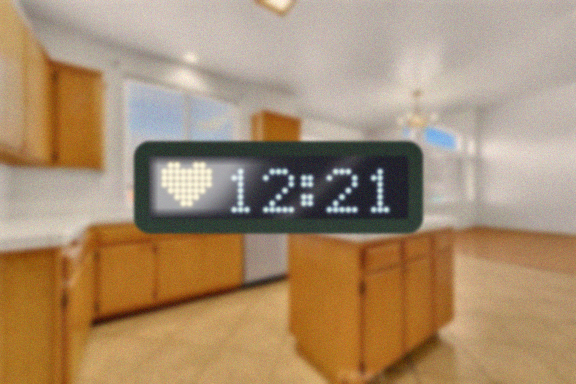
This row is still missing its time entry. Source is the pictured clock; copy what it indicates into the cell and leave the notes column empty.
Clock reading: 12:21
